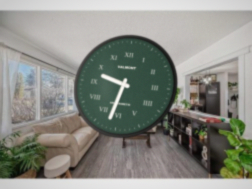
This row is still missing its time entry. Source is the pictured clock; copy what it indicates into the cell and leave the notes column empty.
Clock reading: 9:32
